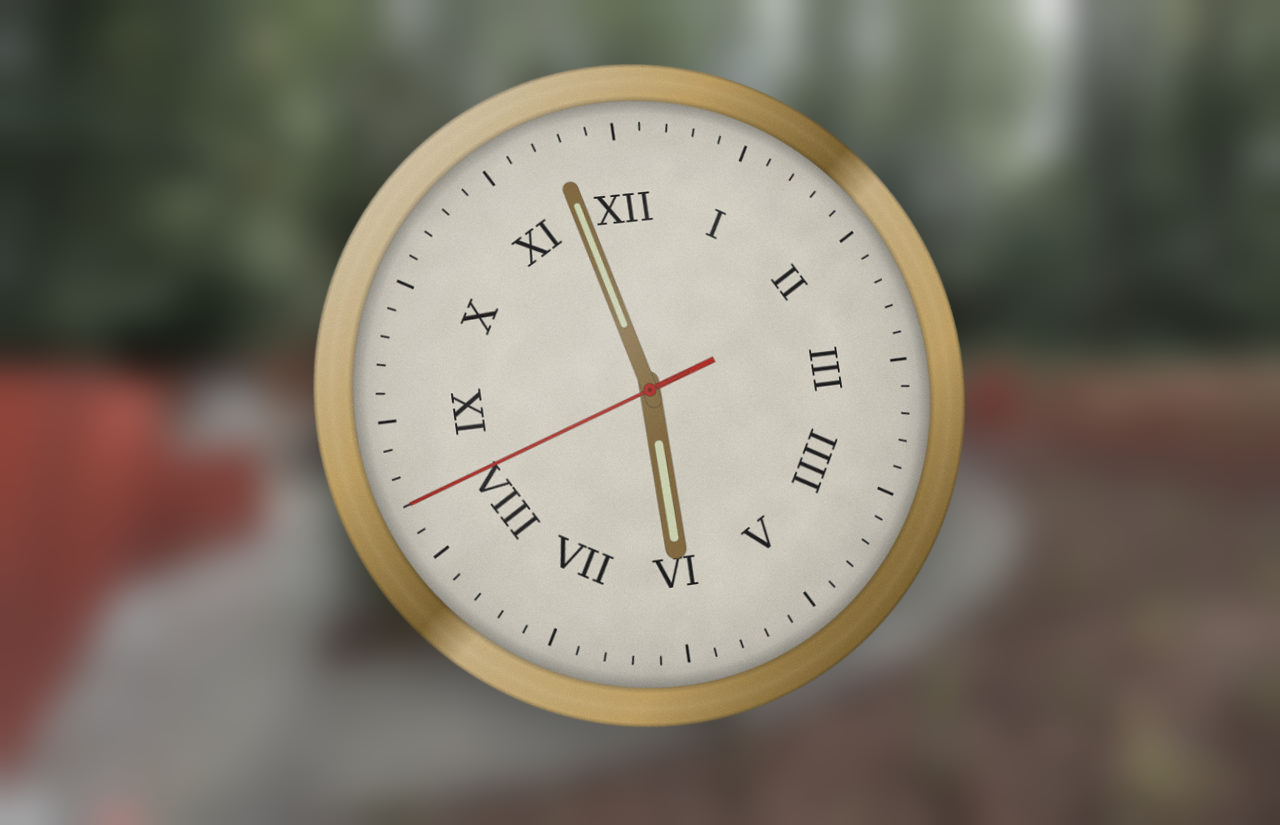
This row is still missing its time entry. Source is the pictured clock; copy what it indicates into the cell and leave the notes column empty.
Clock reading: 5:57:42
